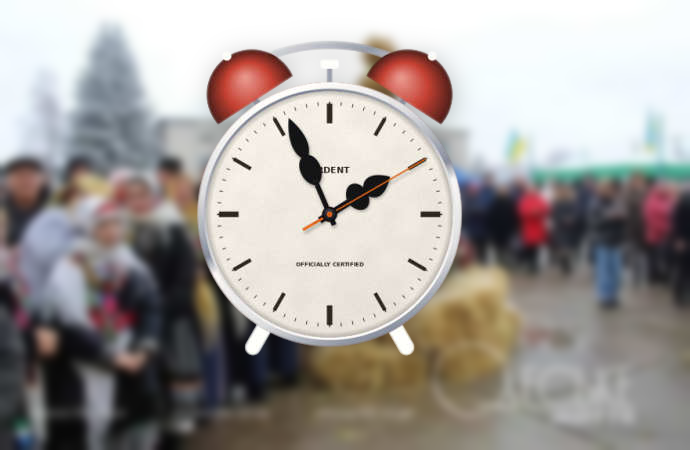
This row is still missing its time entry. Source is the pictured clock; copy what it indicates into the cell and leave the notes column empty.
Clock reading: 1:56:10
